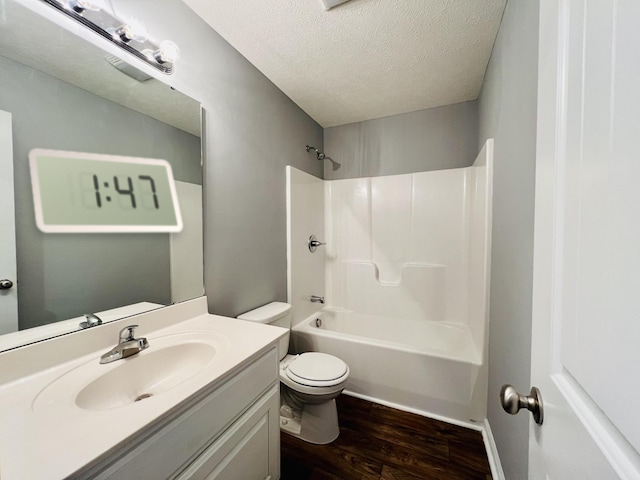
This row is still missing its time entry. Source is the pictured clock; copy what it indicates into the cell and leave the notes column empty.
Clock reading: 1:47
